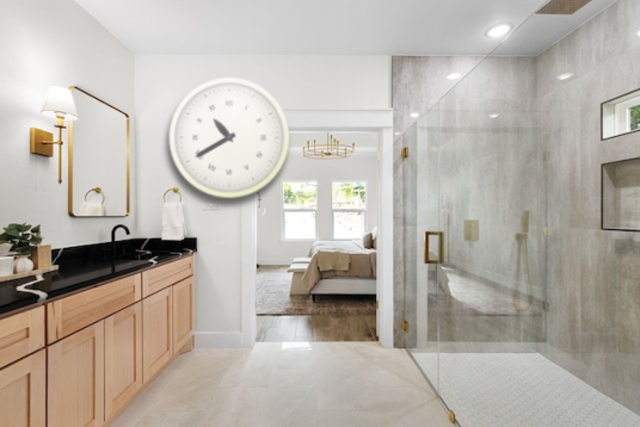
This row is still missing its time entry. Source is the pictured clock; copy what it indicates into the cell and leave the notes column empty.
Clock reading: 10:40
